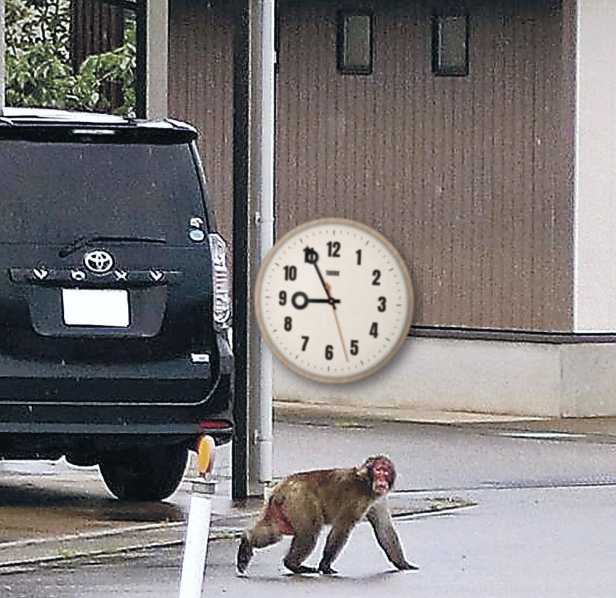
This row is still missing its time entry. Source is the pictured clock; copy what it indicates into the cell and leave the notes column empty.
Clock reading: 8:55:27
